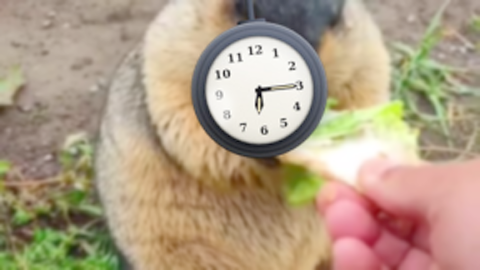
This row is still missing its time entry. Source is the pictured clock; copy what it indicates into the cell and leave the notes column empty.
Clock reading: 6:15
